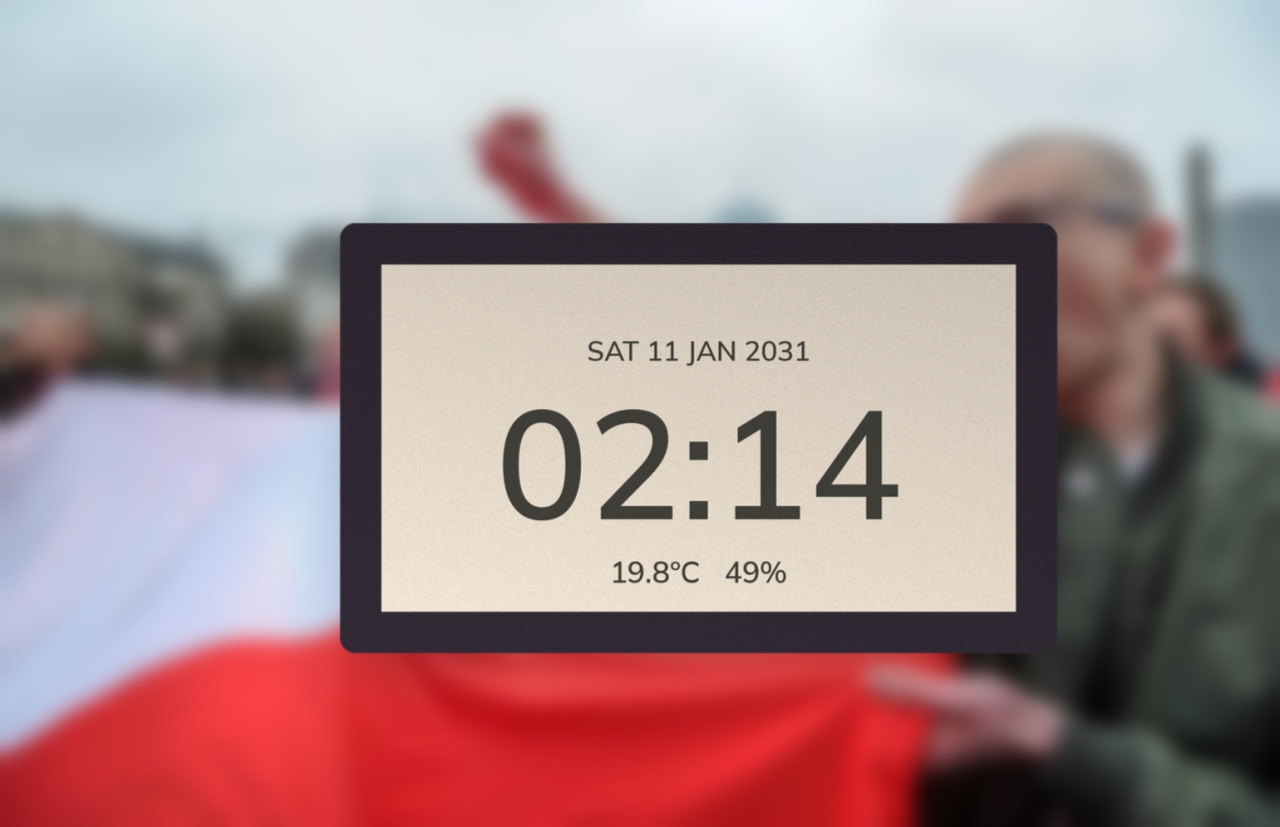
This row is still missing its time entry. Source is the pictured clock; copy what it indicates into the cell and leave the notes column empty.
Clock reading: 2:14
